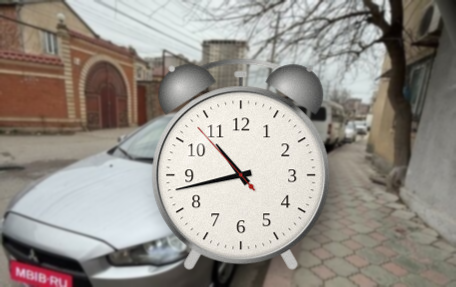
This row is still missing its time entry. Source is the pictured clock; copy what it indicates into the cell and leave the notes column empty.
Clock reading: 10:42:53
